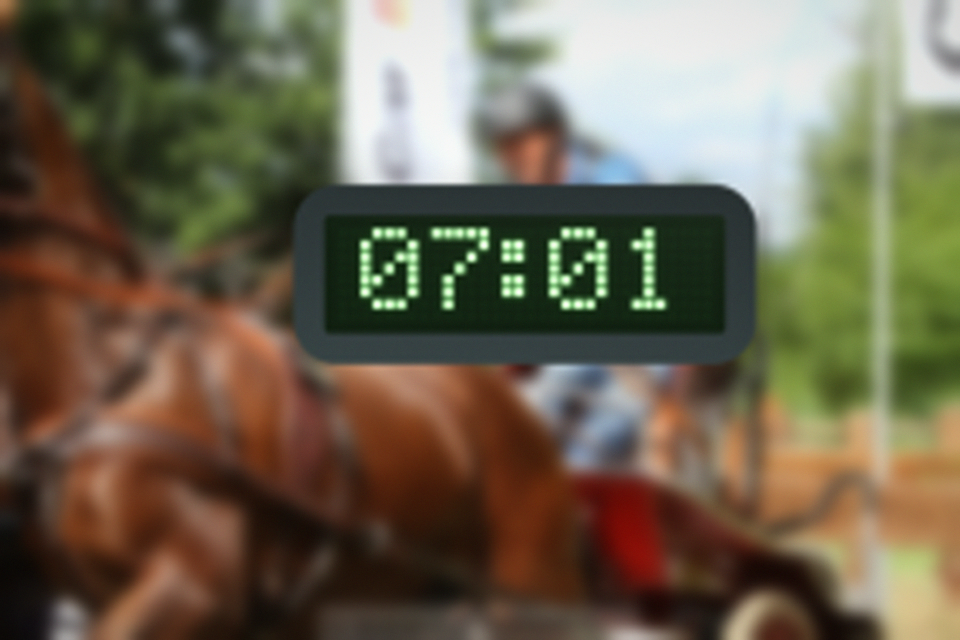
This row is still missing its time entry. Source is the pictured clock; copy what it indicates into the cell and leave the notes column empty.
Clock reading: 7:01
